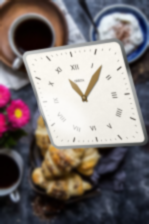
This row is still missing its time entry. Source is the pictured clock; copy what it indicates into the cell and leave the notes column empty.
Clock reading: 11:07
